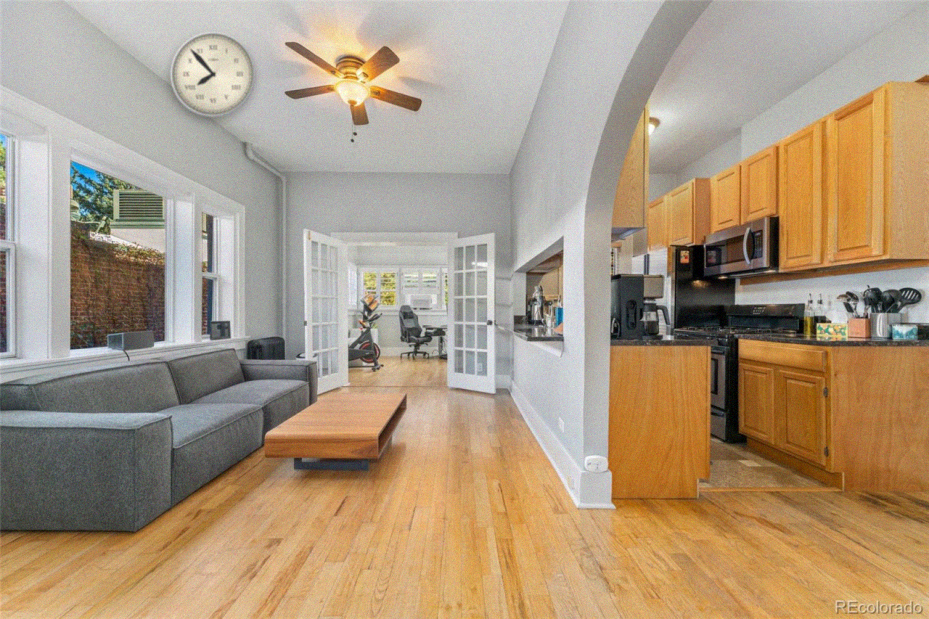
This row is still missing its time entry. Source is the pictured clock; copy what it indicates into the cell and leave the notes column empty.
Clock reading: 7:53
